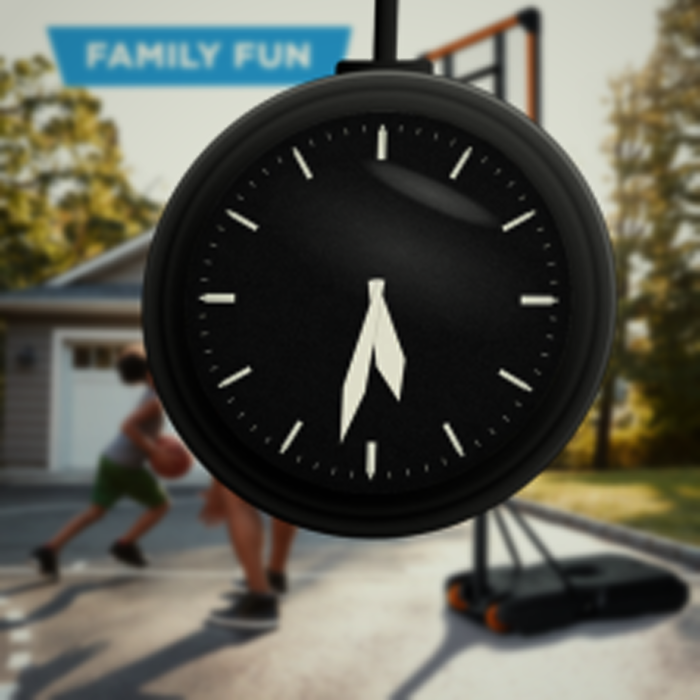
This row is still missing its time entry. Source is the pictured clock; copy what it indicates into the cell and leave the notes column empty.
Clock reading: 5:32
